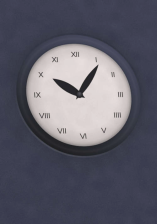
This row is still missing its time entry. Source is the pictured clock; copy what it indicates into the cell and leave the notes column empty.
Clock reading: 10:06
